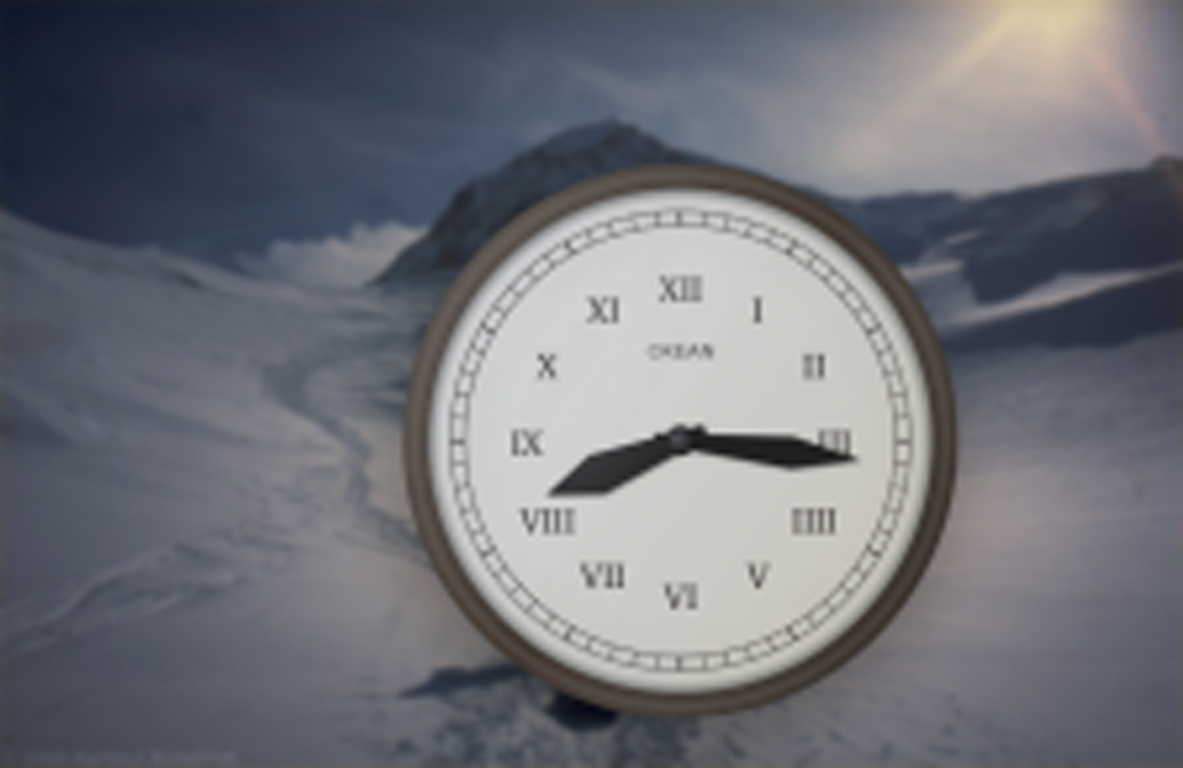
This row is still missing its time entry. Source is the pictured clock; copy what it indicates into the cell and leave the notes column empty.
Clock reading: 8:16
